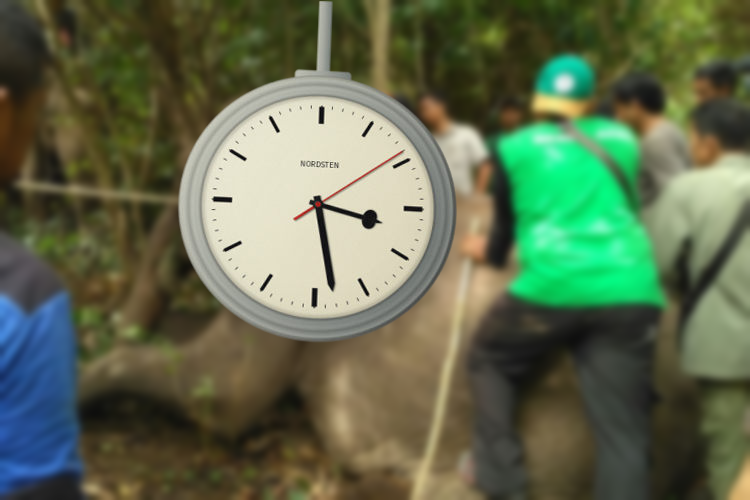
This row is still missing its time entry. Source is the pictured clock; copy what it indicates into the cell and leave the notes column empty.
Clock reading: 3:28:09
